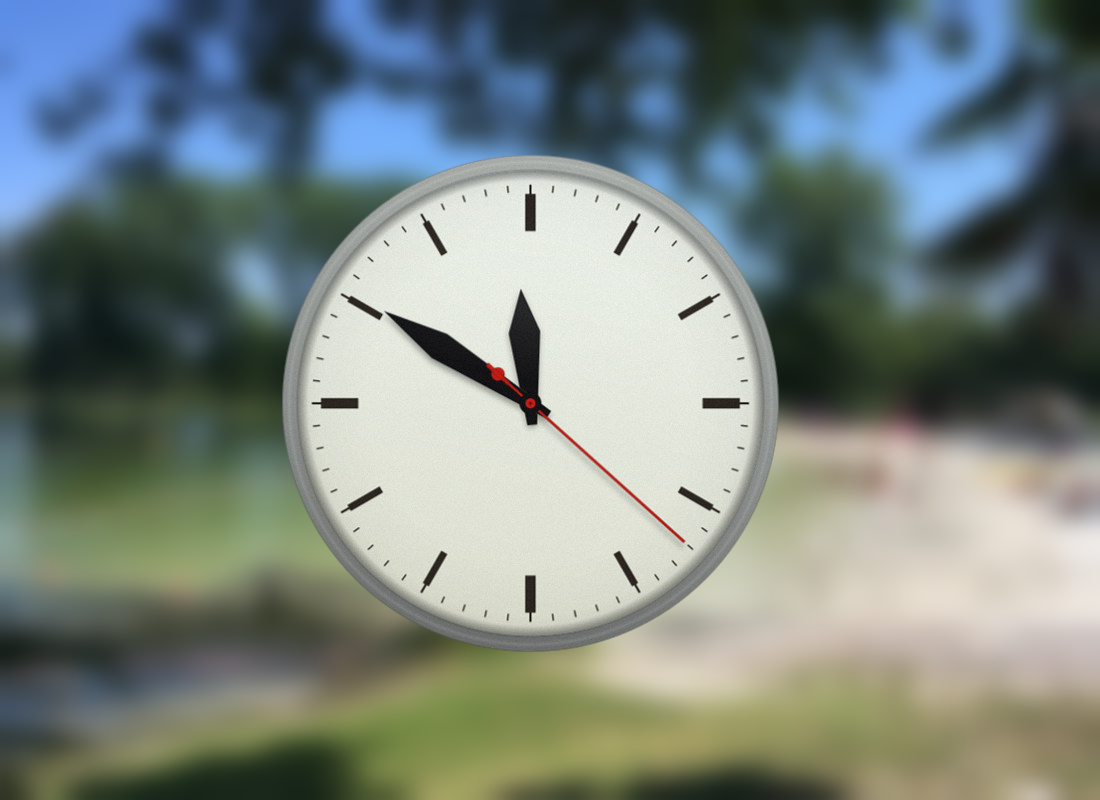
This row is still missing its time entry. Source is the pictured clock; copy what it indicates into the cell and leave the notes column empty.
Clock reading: 11:50:22
